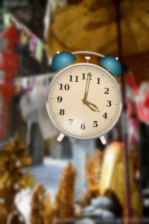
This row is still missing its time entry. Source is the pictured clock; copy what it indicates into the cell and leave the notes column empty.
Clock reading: 4:01
